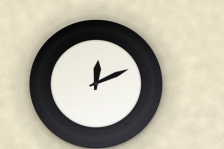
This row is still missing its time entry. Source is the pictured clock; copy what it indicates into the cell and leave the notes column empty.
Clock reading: 12:11
